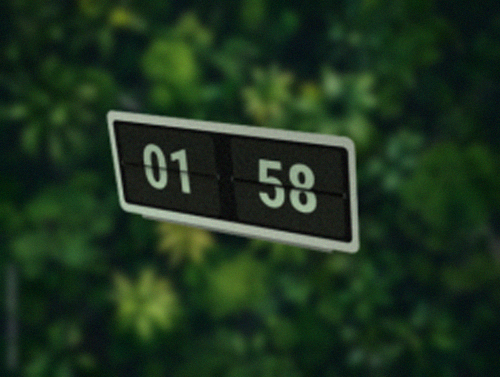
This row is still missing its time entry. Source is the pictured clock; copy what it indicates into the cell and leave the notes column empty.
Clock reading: 1:58
